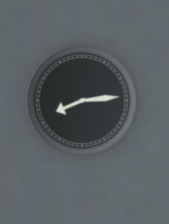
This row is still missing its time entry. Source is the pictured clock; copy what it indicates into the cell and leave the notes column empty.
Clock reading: 8:14
